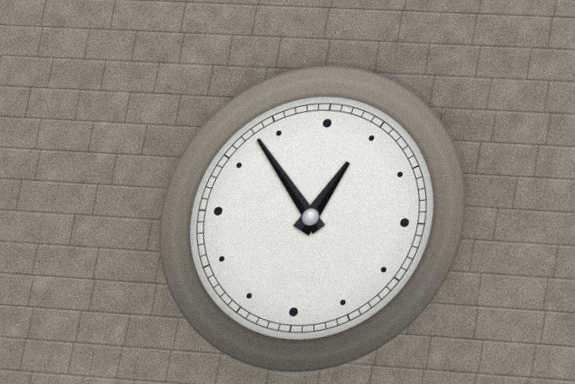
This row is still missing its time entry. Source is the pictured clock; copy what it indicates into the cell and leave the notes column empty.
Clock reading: 12:53
